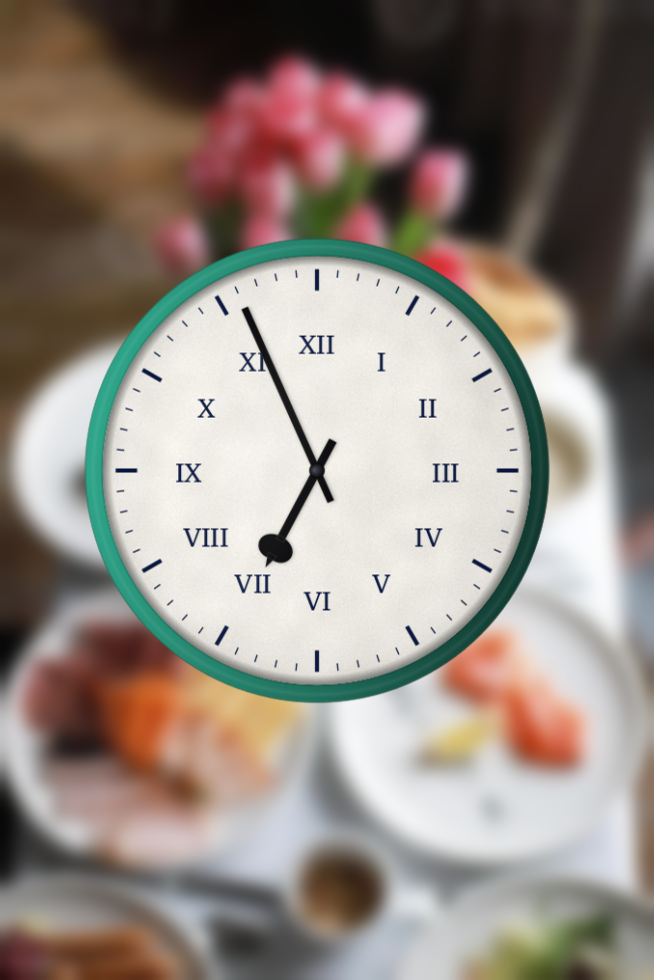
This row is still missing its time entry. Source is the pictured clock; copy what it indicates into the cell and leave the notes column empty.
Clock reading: 6:56
